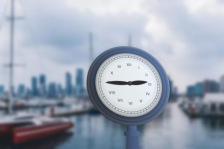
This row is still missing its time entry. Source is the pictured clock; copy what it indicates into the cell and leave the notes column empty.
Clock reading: 2:45
